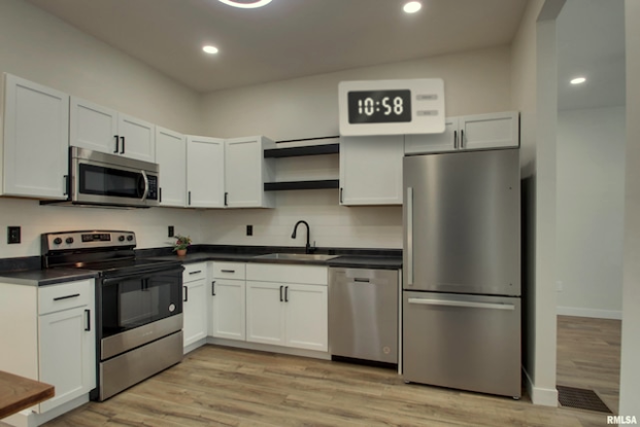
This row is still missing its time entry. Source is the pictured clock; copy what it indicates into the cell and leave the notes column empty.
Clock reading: 10:58
